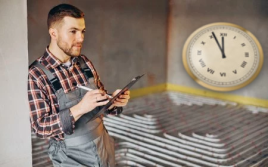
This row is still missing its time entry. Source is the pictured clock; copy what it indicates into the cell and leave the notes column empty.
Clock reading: 11:56
